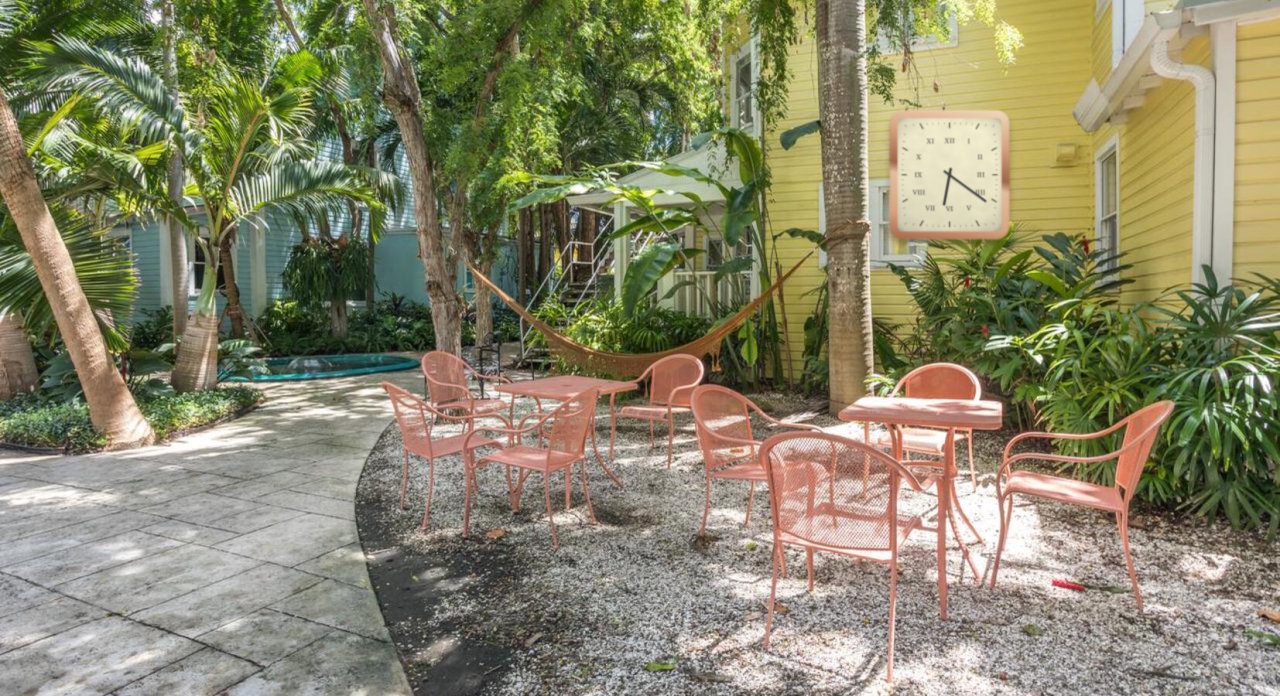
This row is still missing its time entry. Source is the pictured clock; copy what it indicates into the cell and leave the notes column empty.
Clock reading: 6:21
